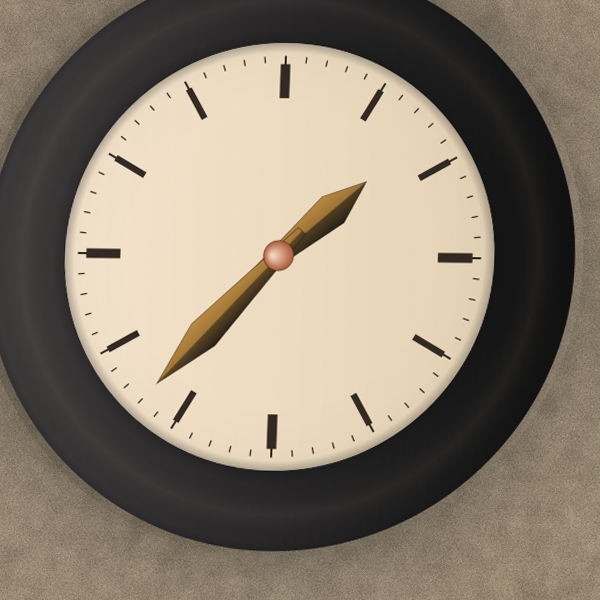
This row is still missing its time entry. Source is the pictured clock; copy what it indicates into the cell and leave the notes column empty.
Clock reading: 1:37
